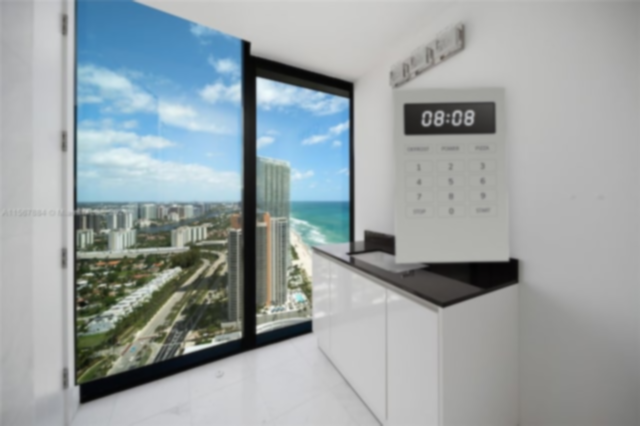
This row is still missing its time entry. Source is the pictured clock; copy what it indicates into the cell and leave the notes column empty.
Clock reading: 8:08
